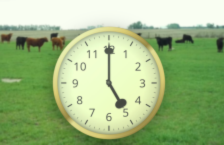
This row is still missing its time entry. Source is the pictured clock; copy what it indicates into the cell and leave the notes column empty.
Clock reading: 5:00
